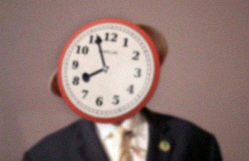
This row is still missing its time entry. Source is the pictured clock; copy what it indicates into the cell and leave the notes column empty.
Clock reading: 7:56
